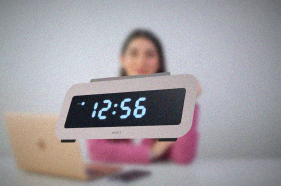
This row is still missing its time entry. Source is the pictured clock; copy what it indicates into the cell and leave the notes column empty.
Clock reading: 12:56
